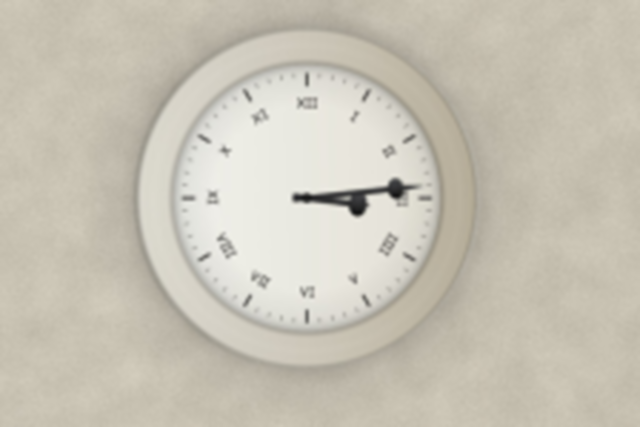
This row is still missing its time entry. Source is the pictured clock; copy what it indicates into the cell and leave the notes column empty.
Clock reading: 3:14
